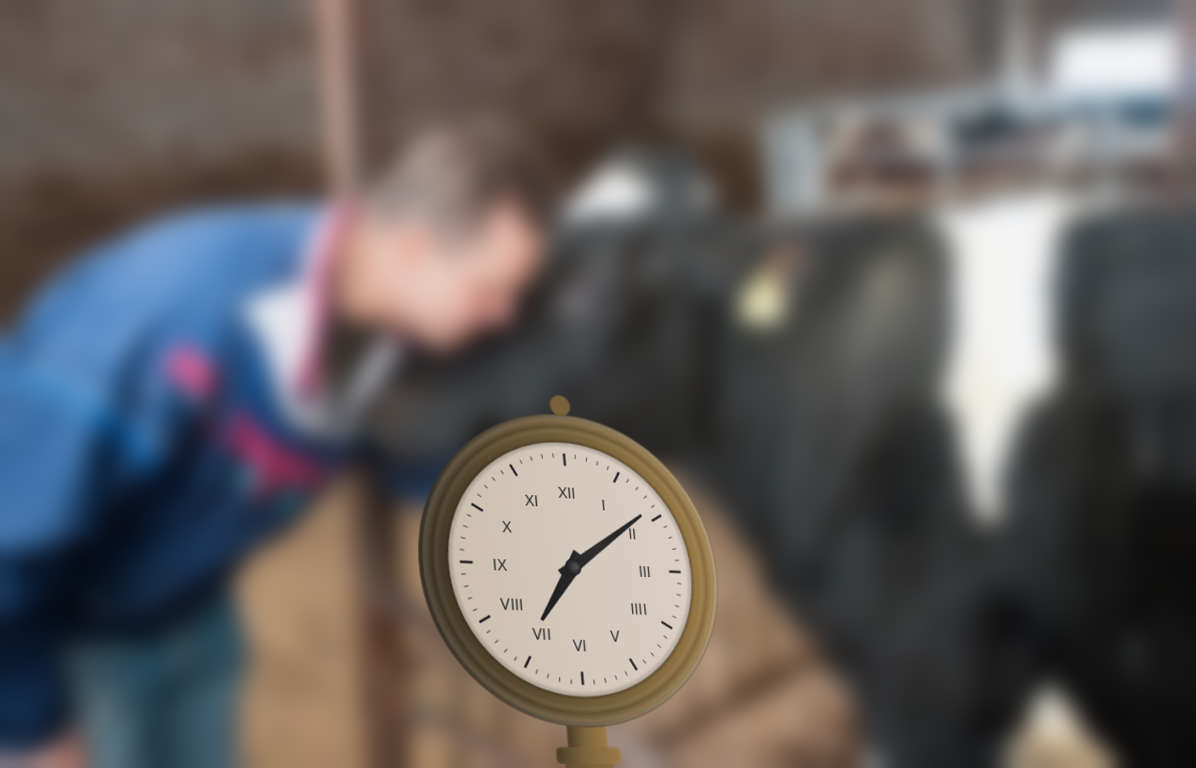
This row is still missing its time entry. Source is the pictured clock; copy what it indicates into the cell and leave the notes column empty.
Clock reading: 7:09
